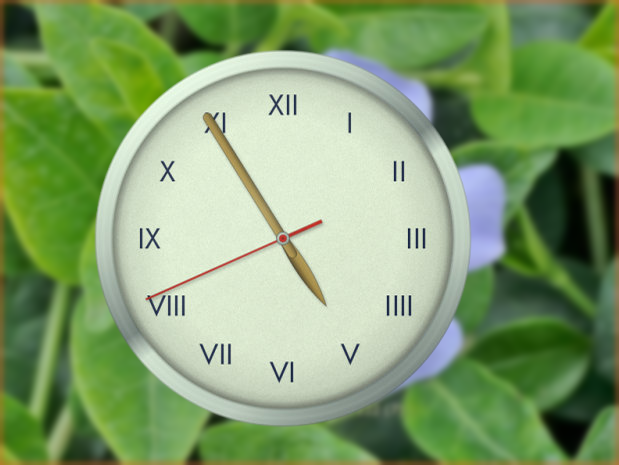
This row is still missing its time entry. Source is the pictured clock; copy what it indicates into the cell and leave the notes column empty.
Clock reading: 4:54:41
